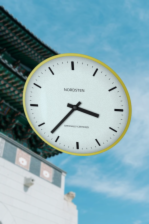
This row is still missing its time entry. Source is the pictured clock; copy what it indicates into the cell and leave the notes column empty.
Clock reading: 3:37
